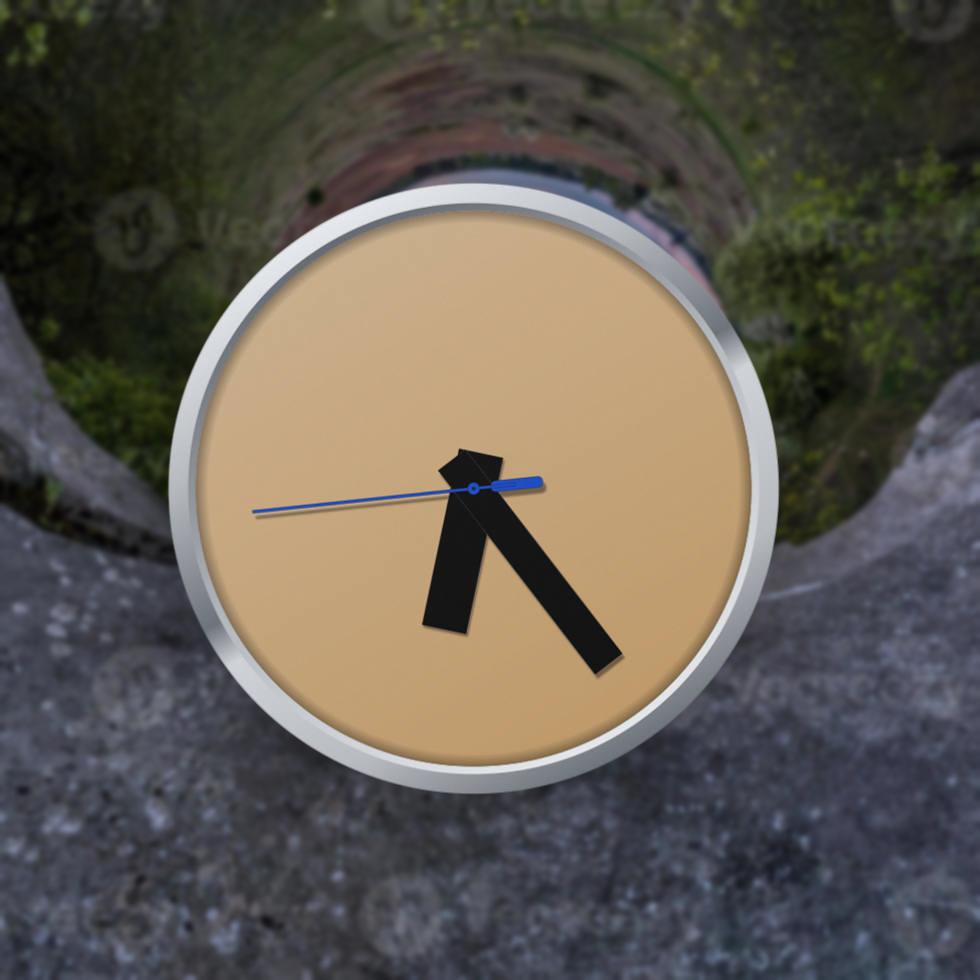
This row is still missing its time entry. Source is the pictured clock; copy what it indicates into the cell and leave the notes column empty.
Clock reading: 6:23:44
